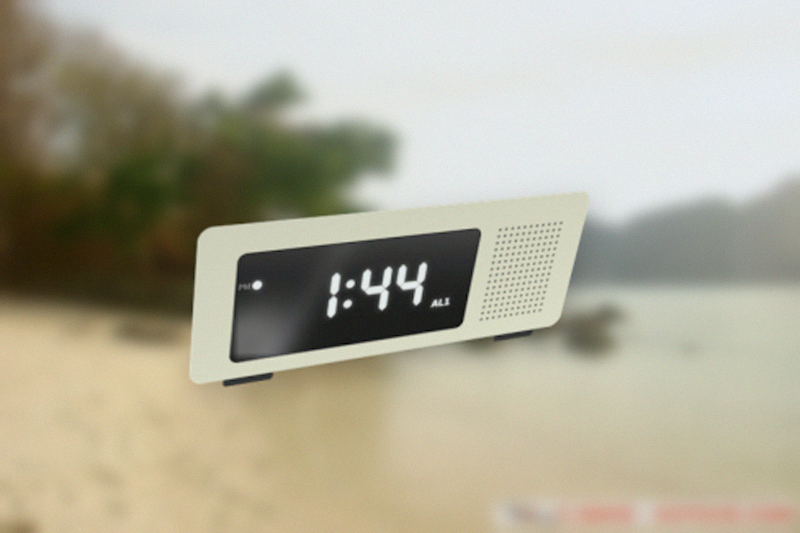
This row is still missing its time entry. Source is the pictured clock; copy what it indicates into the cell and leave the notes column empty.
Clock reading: 1:44
